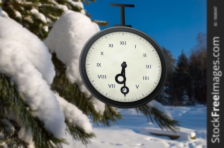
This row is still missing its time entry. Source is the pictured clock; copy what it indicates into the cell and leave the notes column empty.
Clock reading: 6:30
